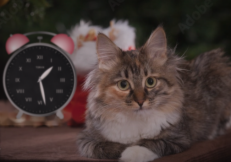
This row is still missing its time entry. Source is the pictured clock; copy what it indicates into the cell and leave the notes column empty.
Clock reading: 1:28
